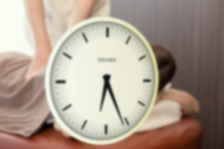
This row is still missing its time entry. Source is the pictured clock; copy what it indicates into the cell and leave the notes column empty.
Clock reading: 6:26
